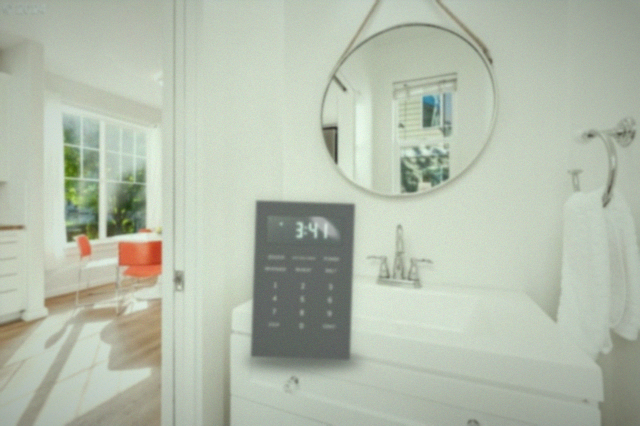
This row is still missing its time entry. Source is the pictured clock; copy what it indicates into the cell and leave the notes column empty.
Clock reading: 3:41
